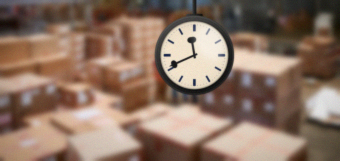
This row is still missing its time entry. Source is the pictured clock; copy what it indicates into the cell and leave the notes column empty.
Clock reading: 11:41
